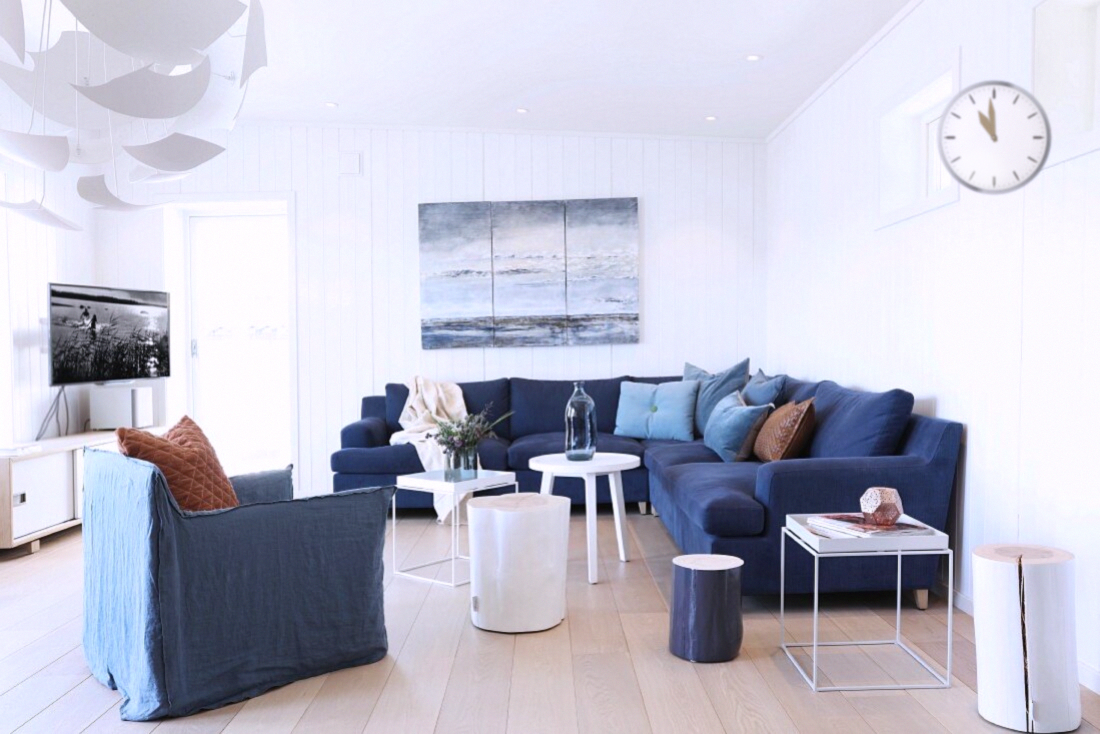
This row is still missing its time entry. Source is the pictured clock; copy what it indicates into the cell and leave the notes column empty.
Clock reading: 10:59
